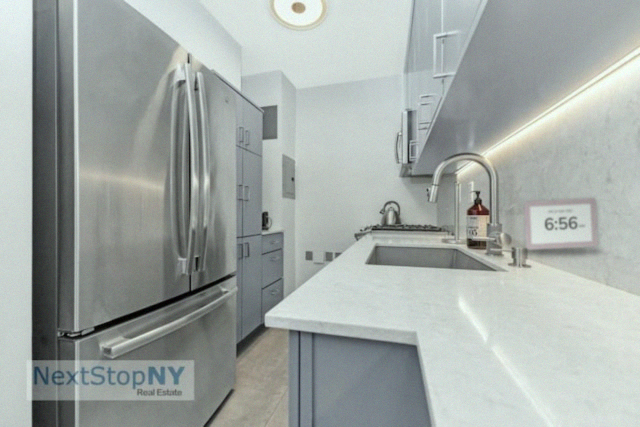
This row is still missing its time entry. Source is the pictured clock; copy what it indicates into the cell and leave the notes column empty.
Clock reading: 6:56
